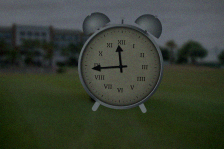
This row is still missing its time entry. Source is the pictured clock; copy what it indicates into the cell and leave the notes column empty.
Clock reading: 11:44
